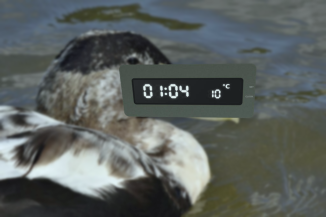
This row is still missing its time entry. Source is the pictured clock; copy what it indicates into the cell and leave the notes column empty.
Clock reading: 1:04
